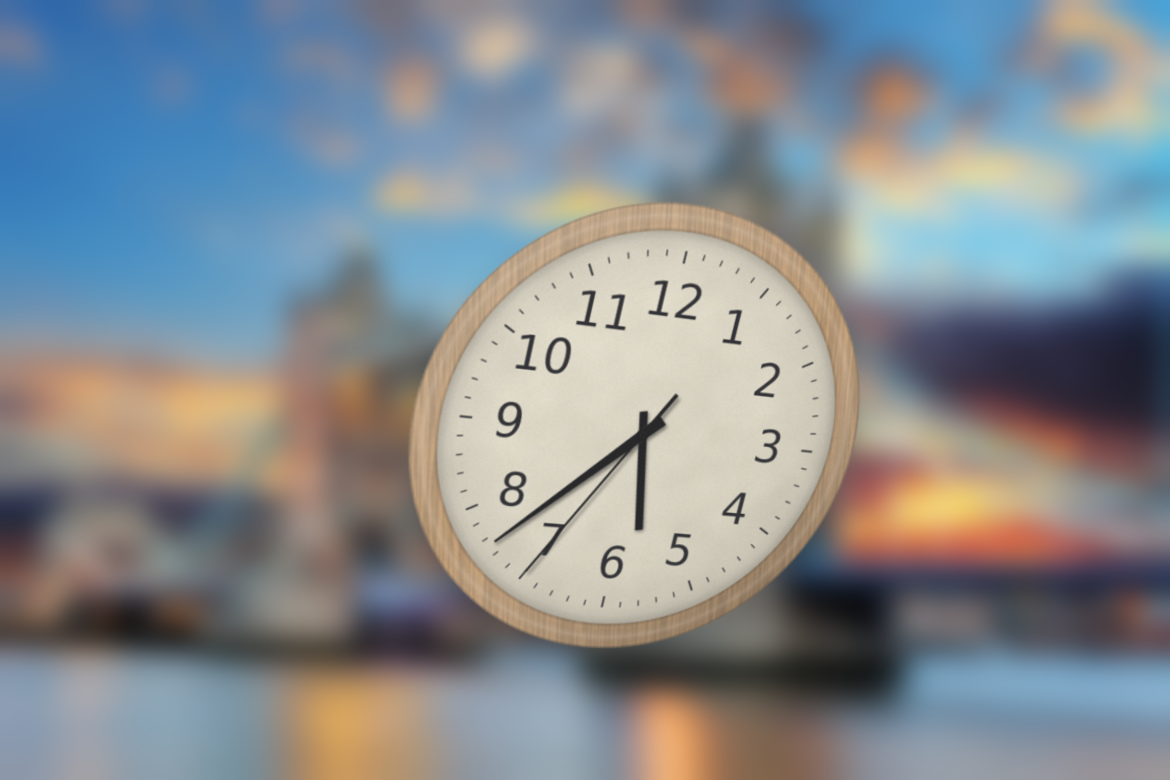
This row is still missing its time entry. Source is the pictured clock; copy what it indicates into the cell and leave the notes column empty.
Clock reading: 5:37:35
